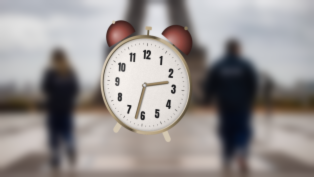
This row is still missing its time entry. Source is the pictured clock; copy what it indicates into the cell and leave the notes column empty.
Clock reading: 2:32
